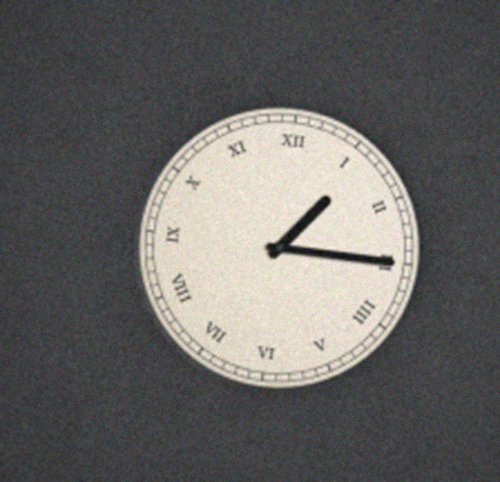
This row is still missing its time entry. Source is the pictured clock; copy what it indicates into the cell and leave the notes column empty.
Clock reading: 1:15
